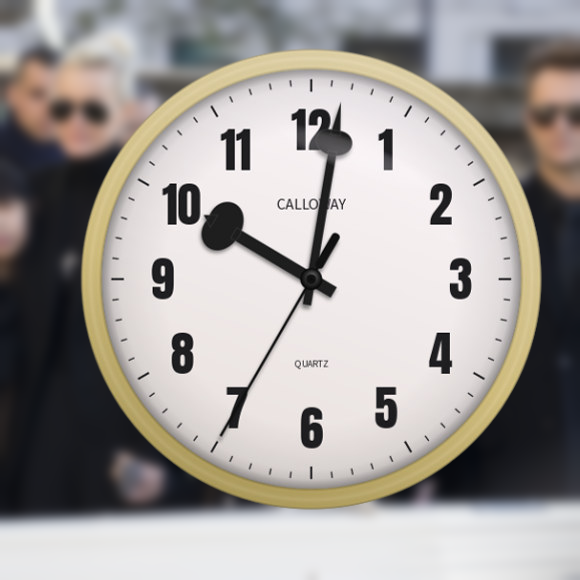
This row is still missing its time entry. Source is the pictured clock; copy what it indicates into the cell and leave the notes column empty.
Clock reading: 10:01:35
